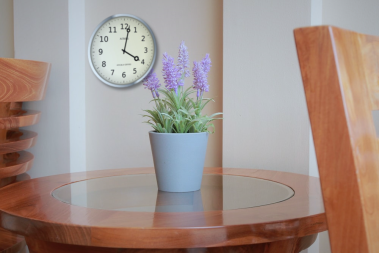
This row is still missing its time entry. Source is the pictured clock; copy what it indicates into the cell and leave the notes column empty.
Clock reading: 4:02
